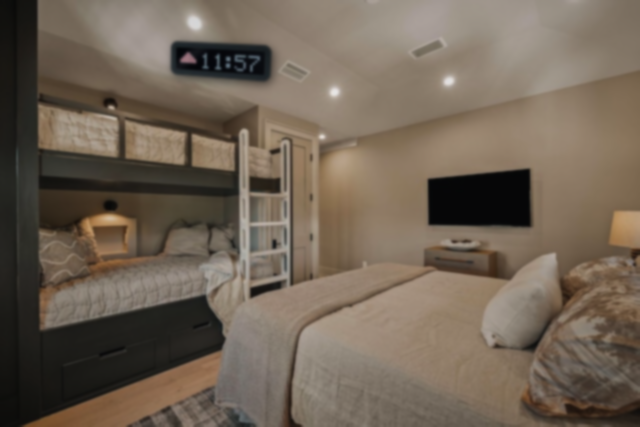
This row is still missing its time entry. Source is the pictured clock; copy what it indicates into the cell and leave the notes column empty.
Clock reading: 11:57
